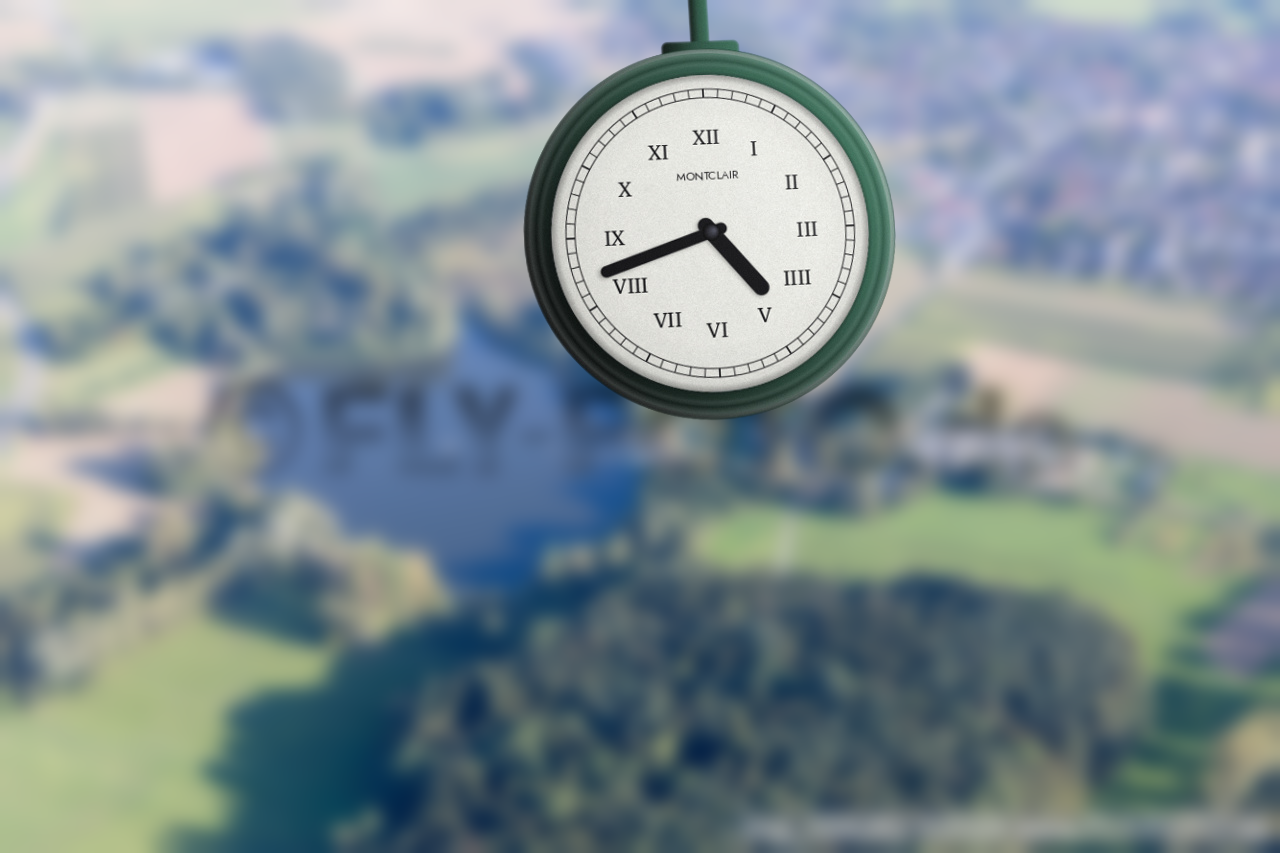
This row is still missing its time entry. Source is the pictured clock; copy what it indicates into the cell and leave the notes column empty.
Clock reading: 4:42
